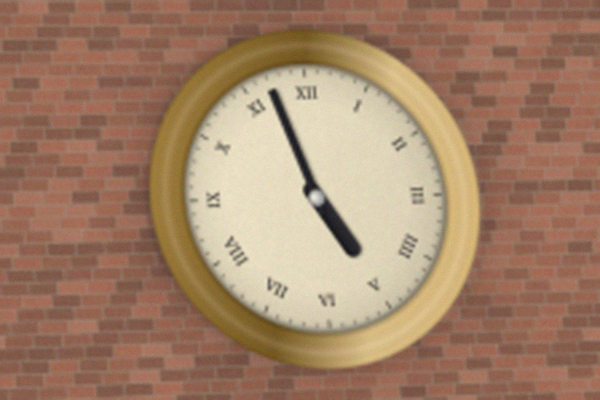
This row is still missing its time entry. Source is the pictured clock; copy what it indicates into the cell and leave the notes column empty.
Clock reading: 4:57
